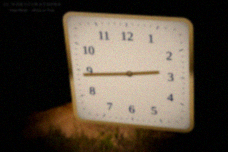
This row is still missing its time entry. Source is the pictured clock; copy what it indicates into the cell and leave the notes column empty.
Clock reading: 2:44
